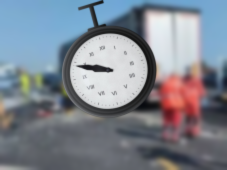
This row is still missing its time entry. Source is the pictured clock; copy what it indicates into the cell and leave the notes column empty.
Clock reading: 9:49
